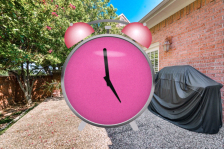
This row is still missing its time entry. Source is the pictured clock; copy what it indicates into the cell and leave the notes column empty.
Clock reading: 4:59
